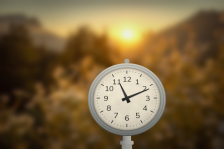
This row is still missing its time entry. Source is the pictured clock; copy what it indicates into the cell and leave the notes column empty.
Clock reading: 11:11
